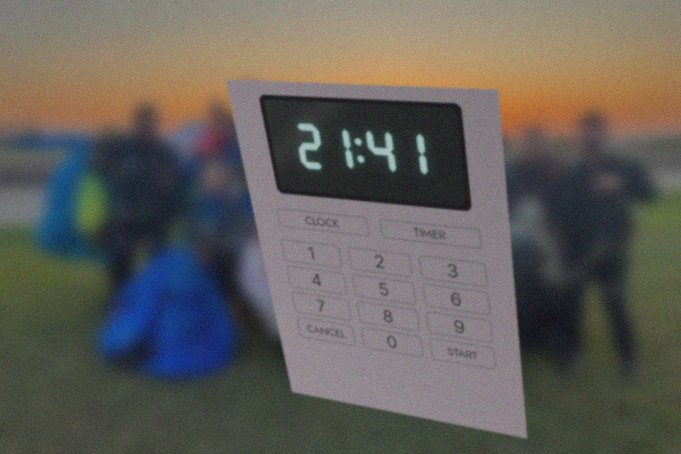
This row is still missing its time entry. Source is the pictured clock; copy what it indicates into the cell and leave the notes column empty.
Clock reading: 21:41
